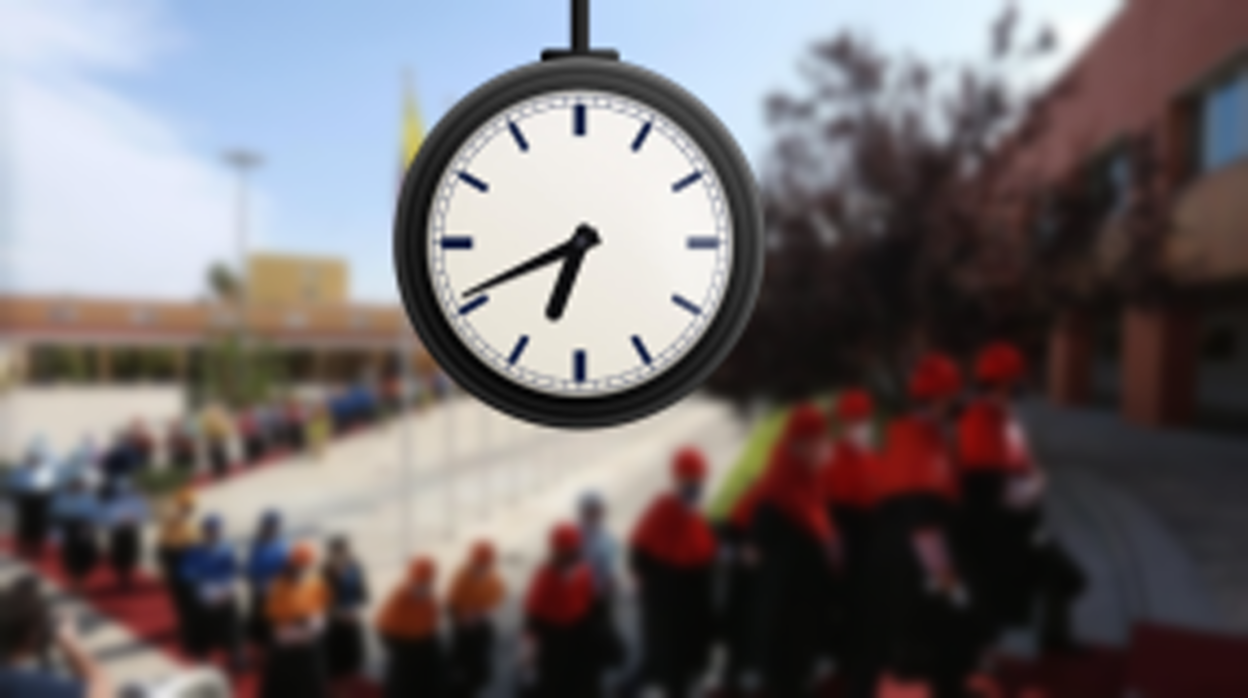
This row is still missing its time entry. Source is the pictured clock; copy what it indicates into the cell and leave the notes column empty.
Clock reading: 6:41
